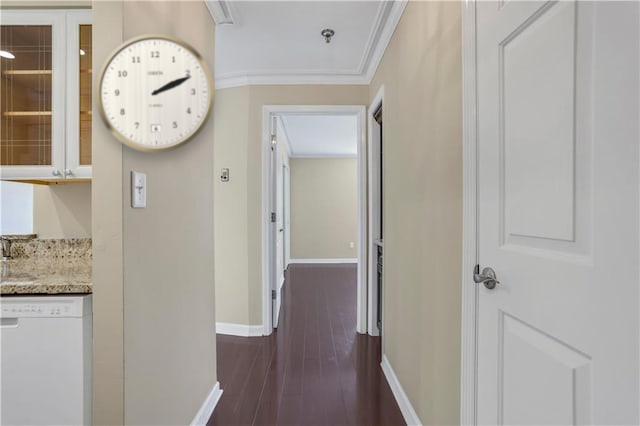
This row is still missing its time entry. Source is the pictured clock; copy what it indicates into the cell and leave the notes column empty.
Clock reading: 2:11
